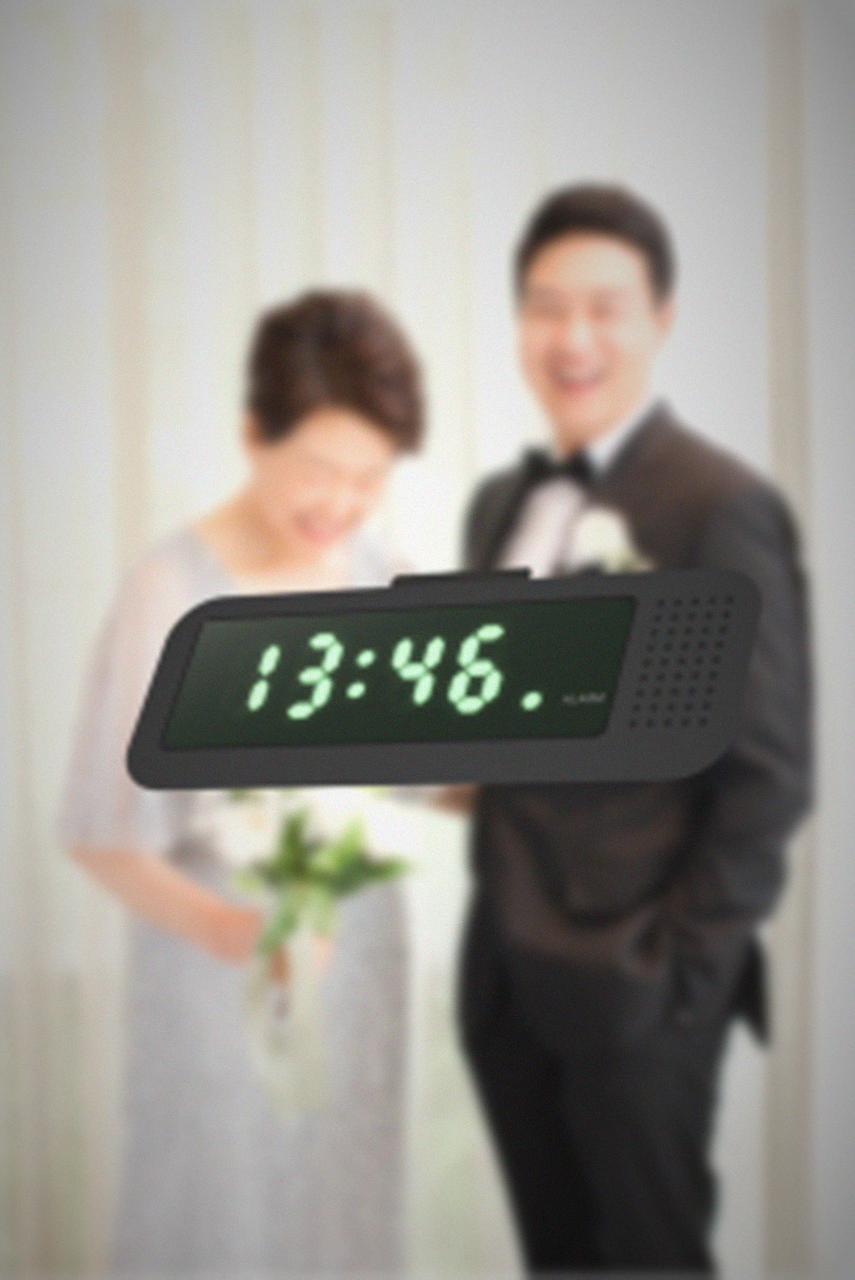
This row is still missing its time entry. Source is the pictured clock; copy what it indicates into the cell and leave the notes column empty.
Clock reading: 13:46
